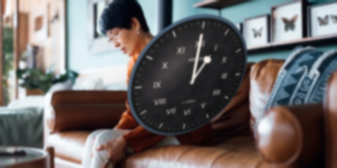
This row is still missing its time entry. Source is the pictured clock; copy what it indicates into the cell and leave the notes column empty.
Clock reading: 1:00
